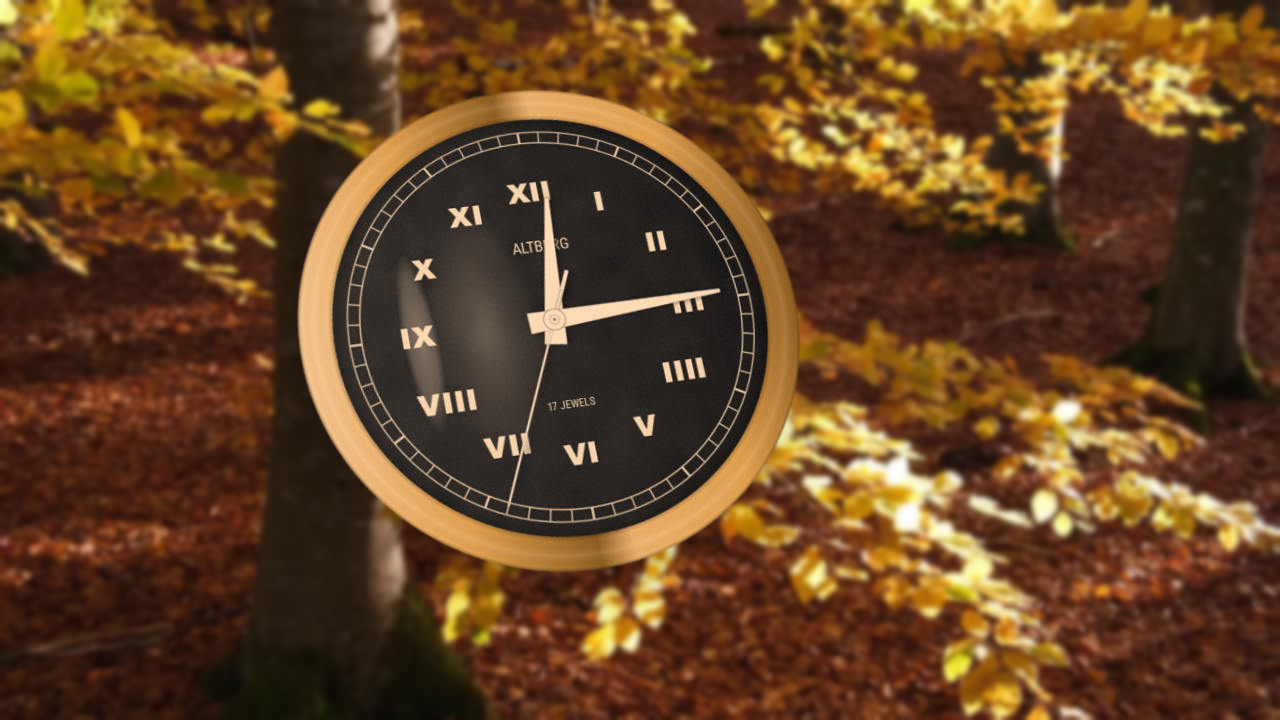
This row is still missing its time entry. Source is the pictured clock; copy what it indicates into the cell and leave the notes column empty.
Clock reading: 12:14:34
